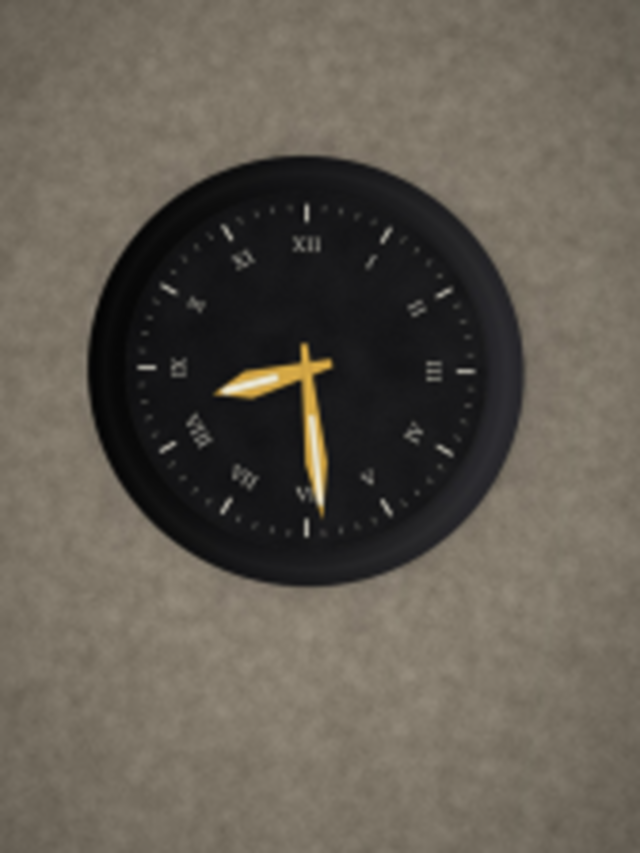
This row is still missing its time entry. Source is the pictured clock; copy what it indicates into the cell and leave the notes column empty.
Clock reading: 8:29
